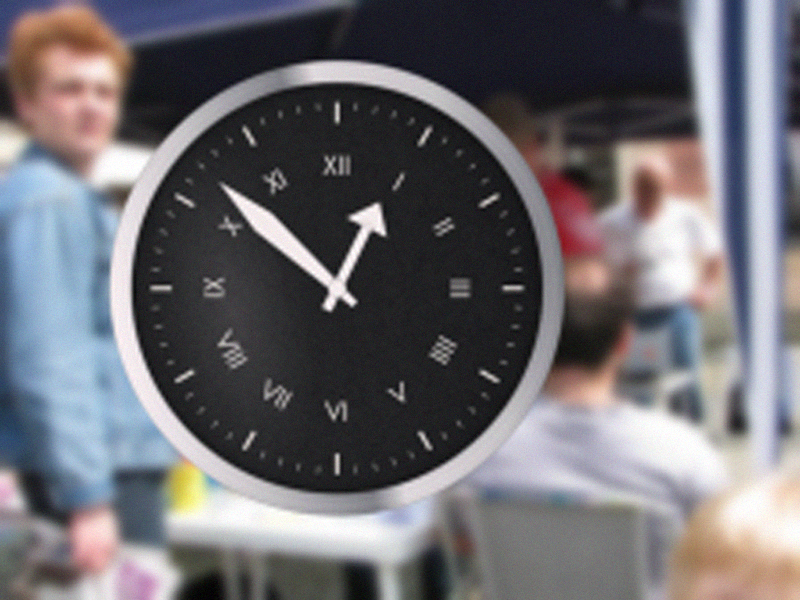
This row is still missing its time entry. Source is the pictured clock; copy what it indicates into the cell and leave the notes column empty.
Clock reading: 12:52
